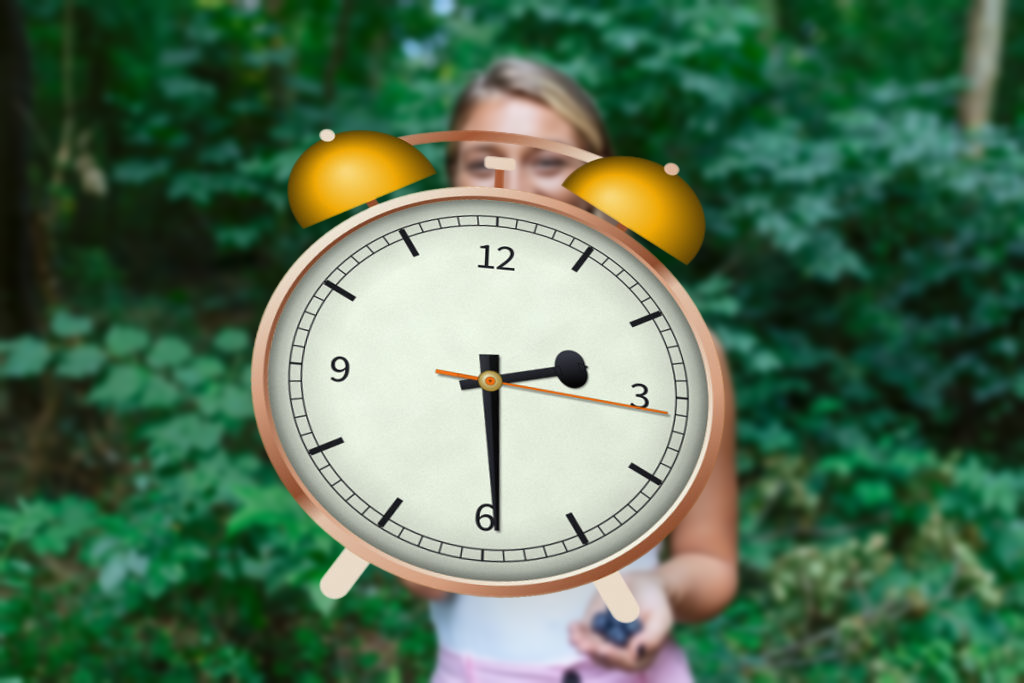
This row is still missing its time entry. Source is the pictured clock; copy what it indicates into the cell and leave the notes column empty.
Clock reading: 2:29:16
